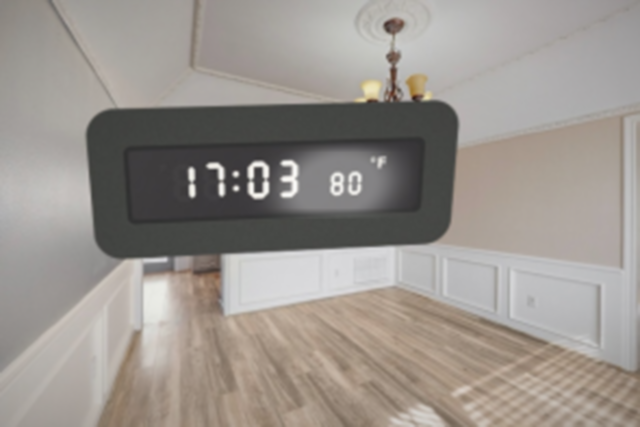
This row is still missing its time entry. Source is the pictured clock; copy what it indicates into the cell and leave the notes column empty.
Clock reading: 17:03
